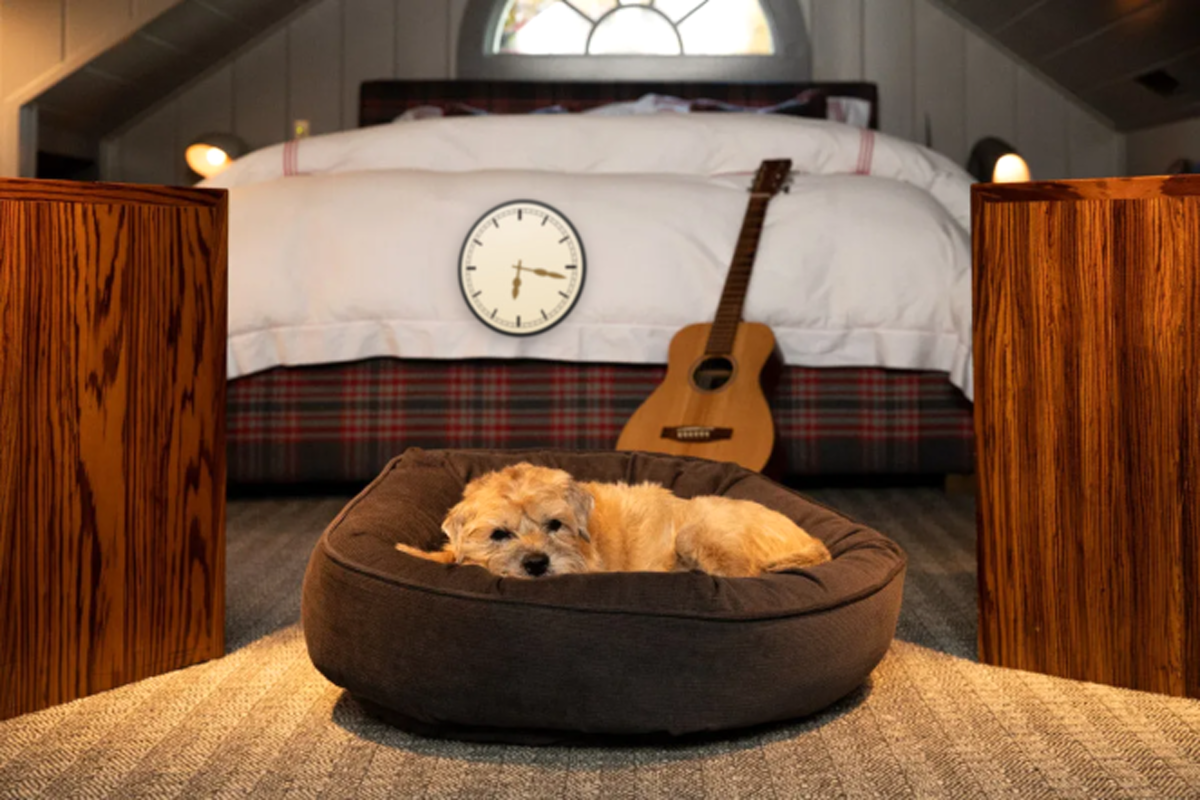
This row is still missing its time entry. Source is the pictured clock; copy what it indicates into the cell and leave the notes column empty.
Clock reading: 6:17
